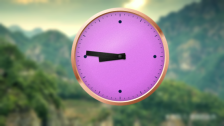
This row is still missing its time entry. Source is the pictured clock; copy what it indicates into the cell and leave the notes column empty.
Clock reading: 8:46
